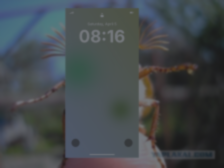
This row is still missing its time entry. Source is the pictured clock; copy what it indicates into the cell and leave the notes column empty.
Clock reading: 8:16
